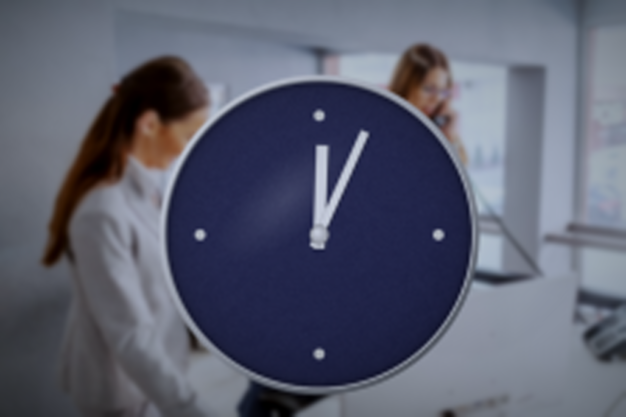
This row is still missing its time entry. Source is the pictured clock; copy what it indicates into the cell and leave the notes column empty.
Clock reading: 12:04
